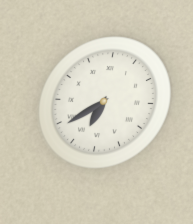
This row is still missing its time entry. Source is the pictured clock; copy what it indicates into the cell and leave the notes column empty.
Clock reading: 6:39
